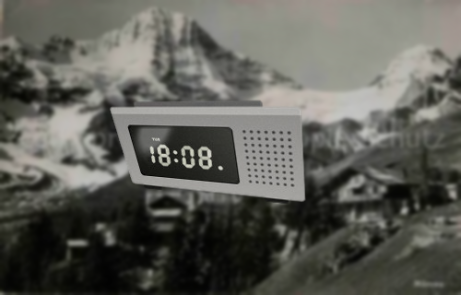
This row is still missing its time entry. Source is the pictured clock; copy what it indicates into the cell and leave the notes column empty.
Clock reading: 18:08
